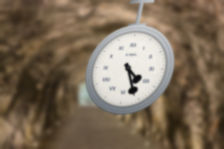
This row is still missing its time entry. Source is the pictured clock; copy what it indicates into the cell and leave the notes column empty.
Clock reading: 4:26
